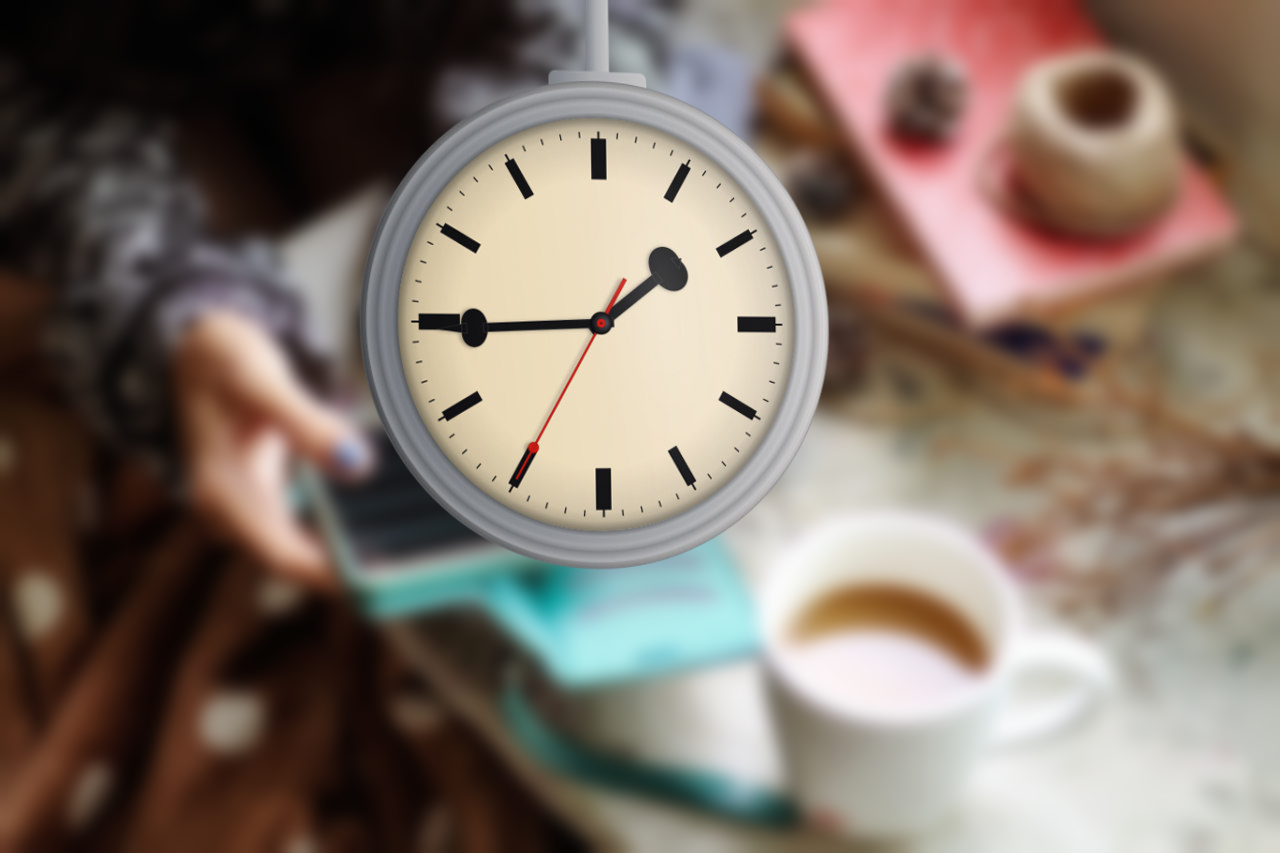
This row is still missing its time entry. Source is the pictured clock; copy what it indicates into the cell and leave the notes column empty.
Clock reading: 1:44:35
